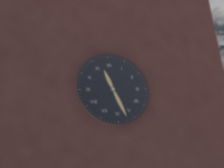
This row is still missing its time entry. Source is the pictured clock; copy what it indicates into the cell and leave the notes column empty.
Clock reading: 11:27
